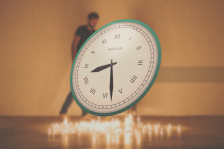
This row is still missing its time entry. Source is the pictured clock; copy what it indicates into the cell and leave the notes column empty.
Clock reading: 8:28
